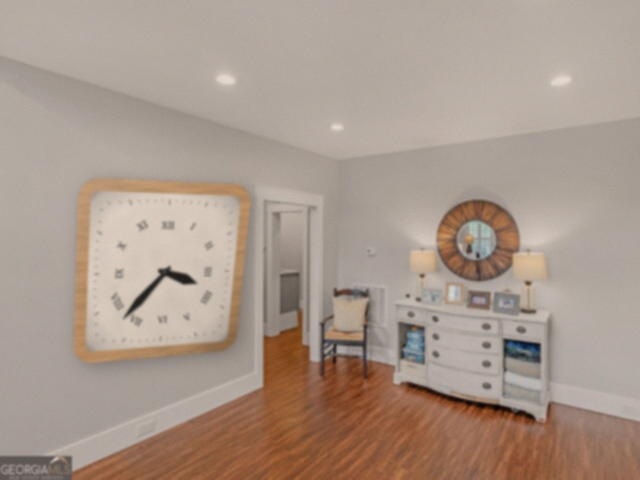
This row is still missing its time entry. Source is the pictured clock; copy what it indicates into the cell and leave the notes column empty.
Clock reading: 3:37
